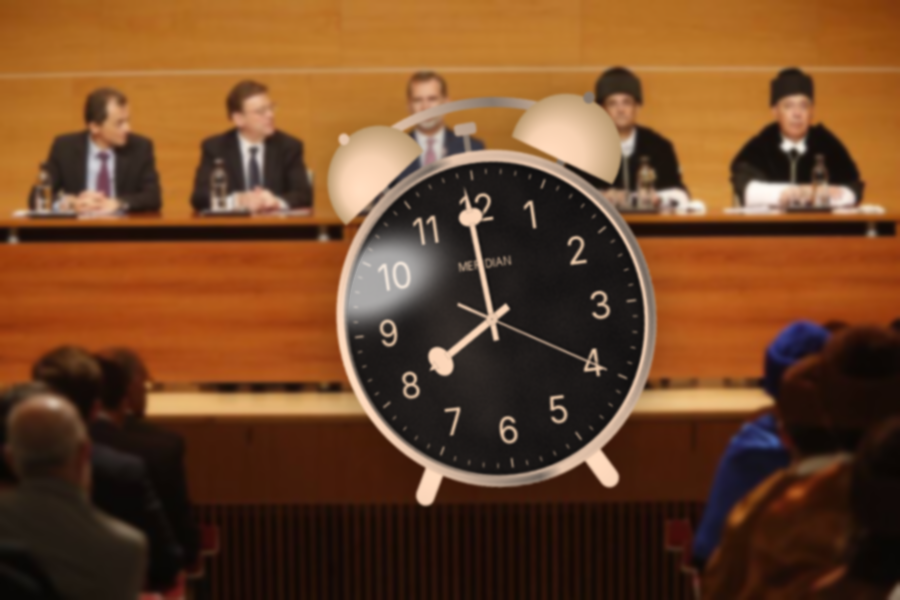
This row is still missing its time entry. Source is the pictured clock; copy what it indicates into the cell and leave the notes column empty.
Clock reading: 7:59:20
